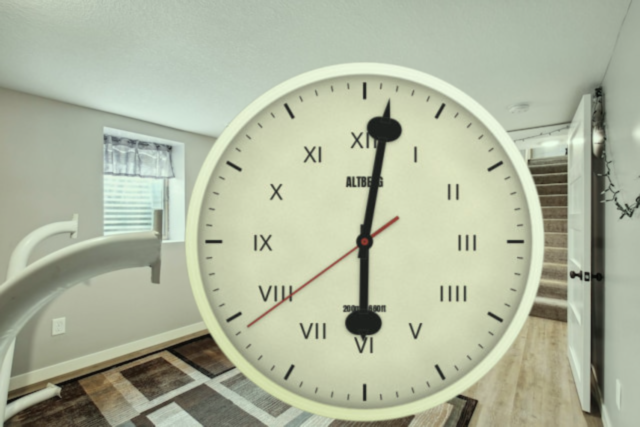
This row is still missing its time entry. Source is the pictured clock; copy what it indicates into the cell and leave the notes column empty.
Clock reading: 6:01:39
